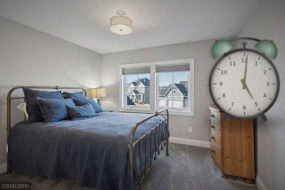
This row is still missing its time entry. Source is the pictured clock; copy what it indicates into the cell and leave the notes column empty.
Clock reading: 5:01
